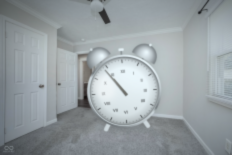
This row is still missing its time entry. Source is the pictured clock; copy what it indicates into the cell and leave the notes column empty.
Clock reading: 10:54
